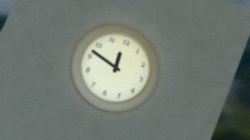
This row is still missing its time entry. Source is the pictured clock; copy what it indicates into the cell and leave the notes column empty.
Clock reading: 11:47
